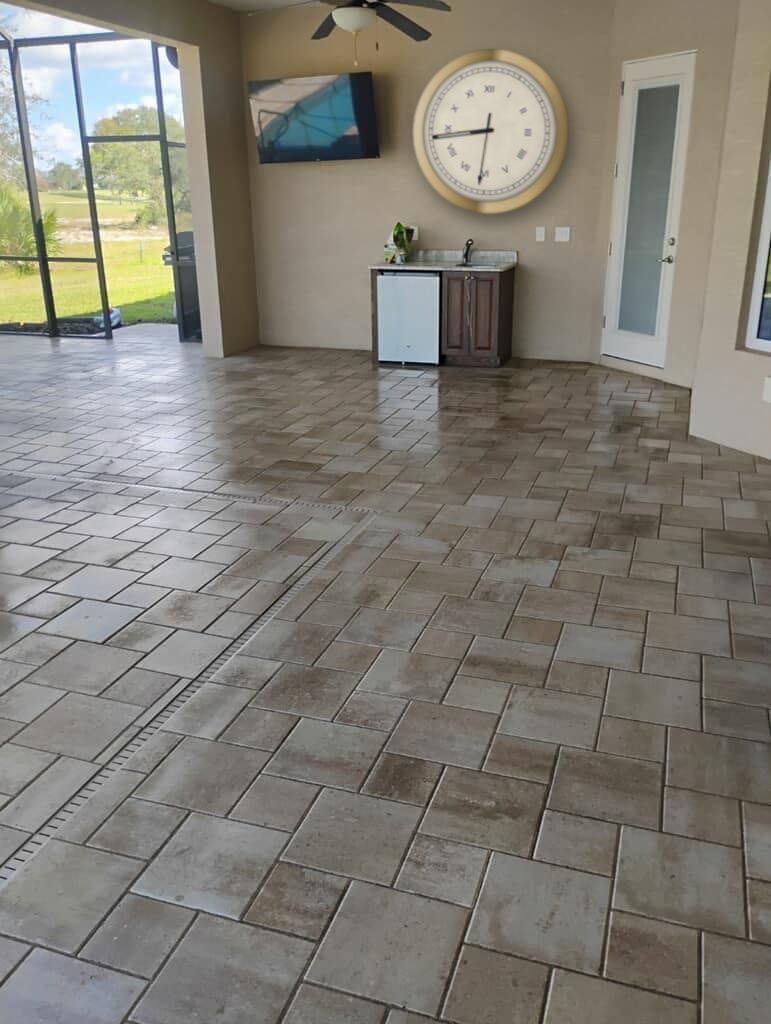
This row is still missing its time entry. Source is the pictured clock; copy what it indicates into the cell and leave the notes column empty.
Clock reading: 8:43:31
